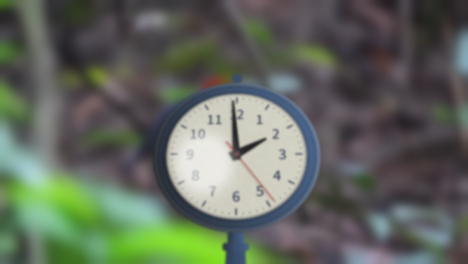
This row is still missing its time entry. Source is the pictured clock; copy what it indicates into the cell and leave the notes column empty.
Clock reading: 1:59:24
